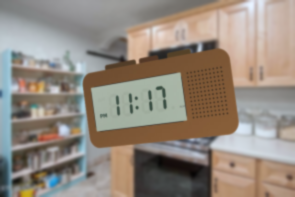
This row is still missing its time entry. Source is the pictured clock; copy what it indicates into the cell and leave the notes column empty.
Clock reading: 11:17
